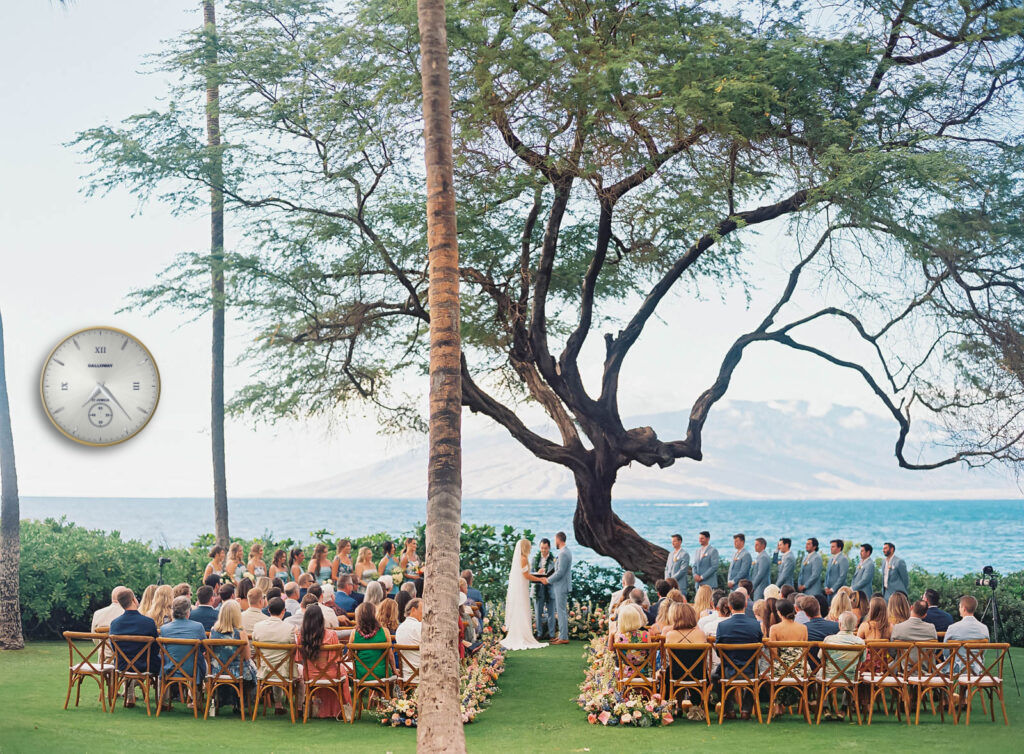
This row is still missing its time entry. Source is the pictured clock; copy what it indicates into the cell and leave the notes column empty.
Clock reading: 7:23
